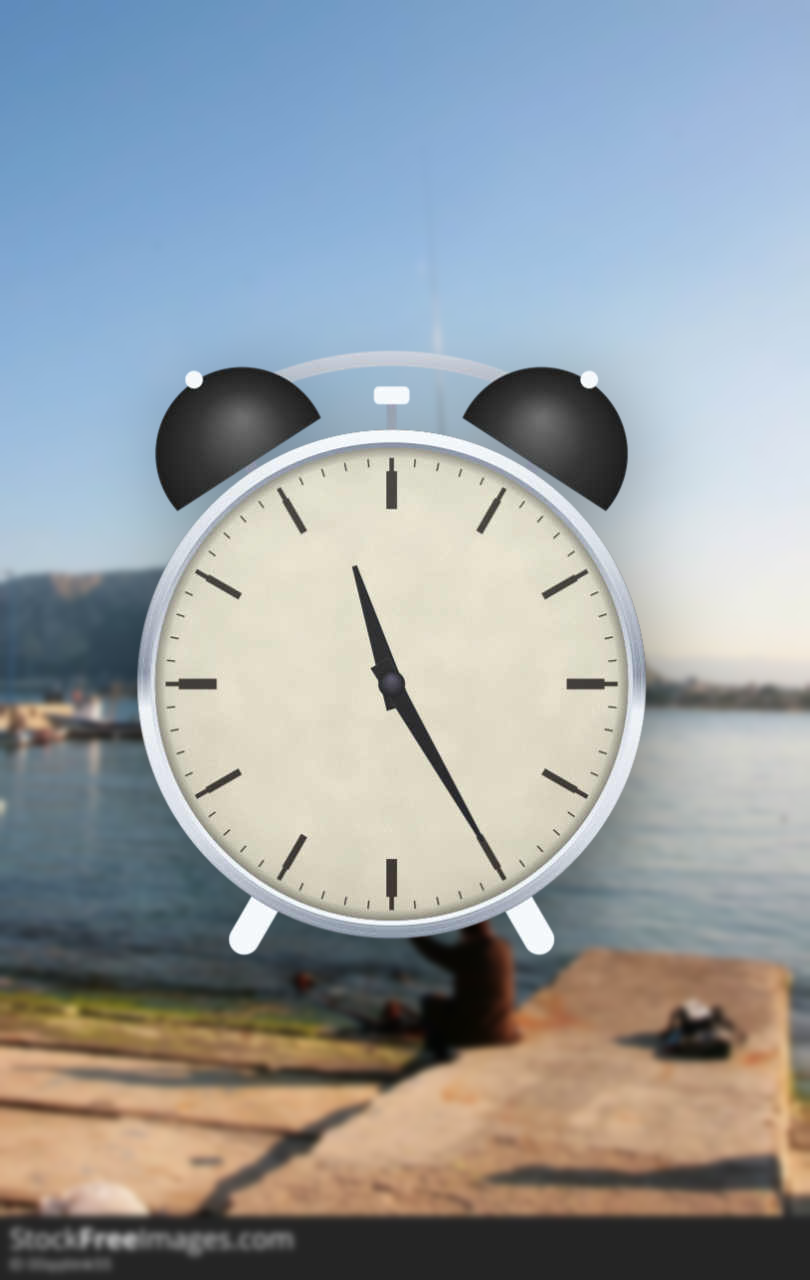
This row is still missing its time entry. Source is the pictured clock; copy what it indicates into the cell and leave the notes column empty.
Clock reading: 11:25
